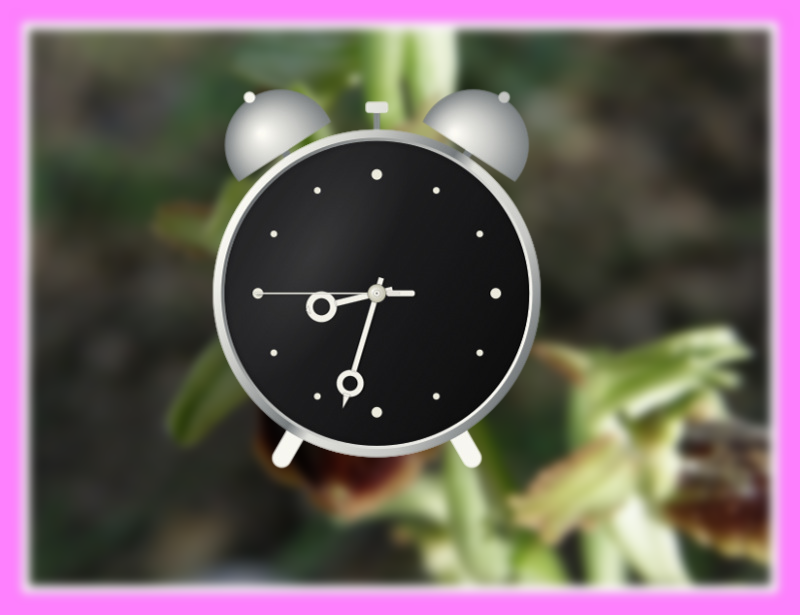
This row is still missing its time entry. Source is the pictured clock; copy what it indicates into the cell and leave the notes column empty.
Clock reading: 8:32:45
